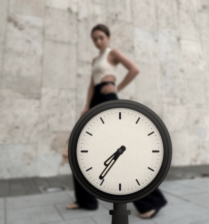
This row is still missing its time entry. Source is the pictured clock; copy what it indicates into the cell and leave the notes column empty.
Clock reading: 7:36
